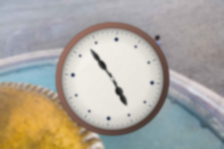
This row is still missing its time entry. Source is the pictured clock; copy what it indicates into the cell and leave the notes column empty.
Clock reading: 4:53
